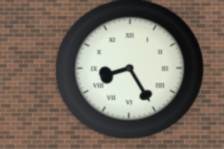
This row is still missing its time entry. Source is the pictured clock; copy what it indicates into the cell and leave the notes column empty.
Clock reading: 8:25
